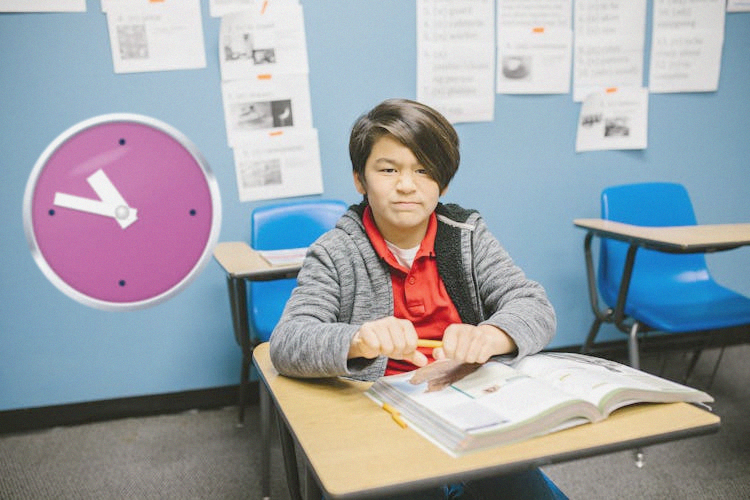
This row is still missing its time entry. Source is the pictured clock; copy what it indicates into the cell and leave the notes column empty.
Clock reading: 10:47
